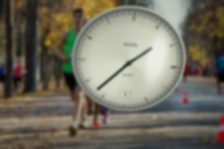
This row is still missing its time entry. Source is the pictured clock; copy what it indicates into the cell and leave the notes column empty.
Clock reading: 1:37
